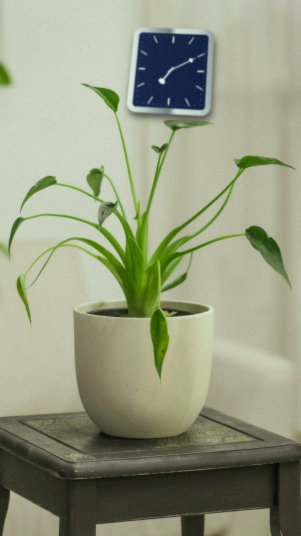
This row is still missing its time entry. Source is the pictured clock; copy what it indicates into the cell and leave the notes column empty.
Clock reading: 7:10
